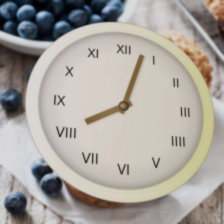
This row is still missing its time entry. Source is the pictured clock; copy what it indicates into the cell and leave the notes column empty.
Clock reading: 8:03
